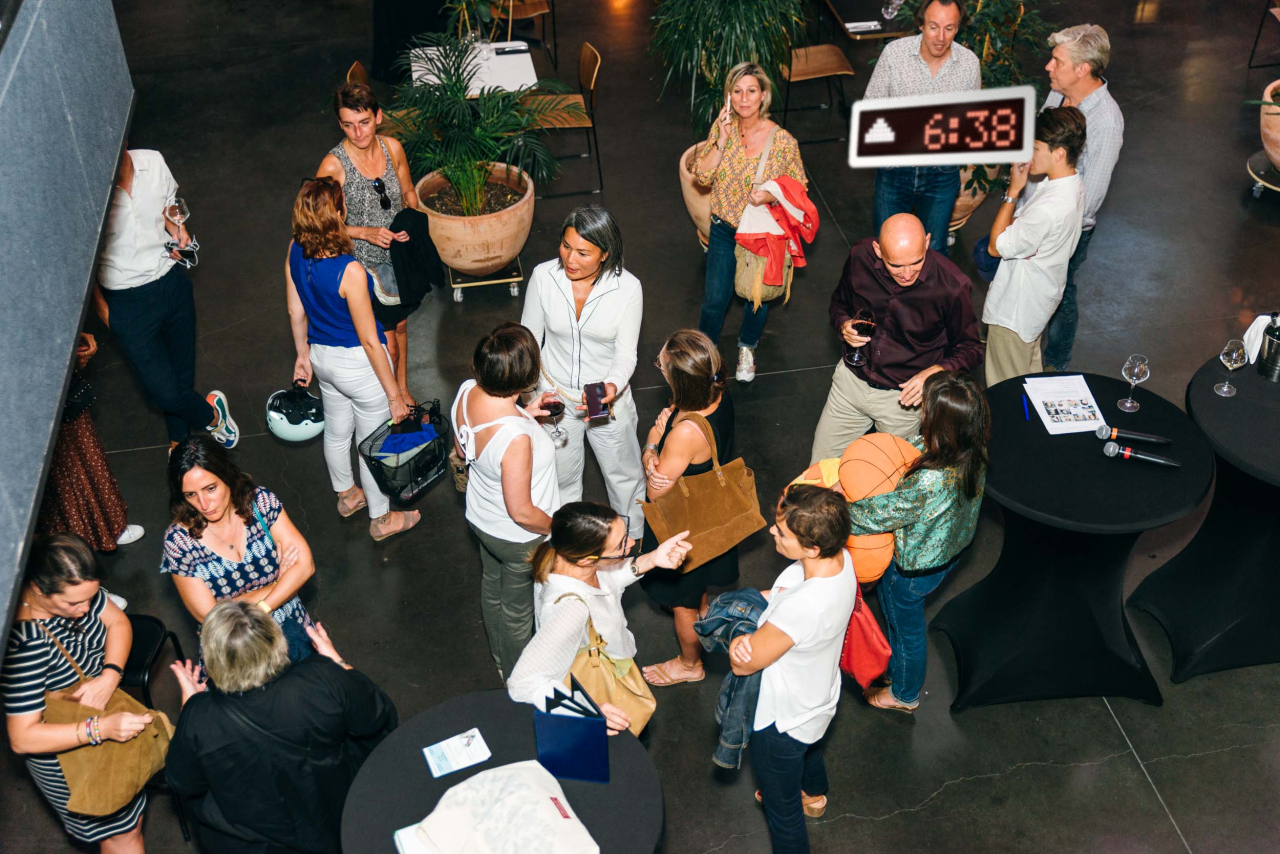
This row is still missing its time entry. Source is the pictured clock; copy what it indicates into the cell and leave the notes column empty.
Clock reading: 6:38
